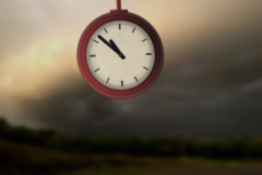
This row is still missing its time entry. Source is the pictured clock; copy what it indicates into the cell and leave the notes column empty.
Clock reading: 10:52
